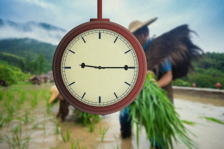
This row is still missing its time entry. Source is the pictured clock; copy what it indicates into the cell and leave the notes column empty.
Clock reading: 9:15
